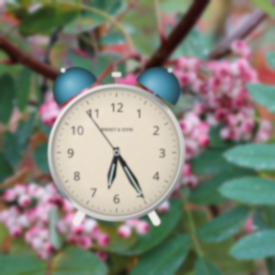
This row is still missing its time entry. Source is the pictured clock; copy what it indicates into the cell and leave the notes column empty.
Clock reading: 6:24:54
